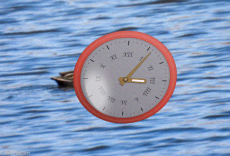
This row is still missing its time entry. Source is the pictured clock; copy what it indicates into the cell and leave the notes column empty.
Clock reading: 3:06
